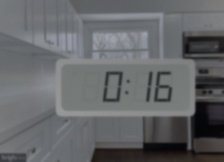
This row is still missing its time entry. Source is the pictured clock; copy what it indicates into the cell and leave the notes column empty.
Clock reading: 0:16
